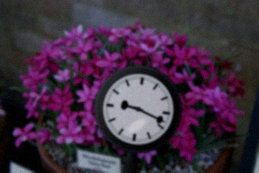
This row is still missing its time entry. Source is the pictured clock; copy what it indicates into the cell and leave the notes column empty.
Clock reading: 9:18
